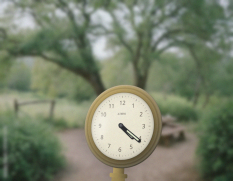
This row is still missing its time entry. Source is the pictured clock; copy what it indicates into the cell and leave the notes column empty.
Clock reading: 4:21
